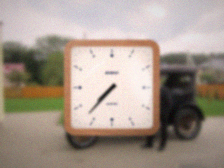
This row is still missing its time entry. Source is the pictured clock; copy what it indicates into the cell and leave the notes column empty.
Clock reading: 7:37
